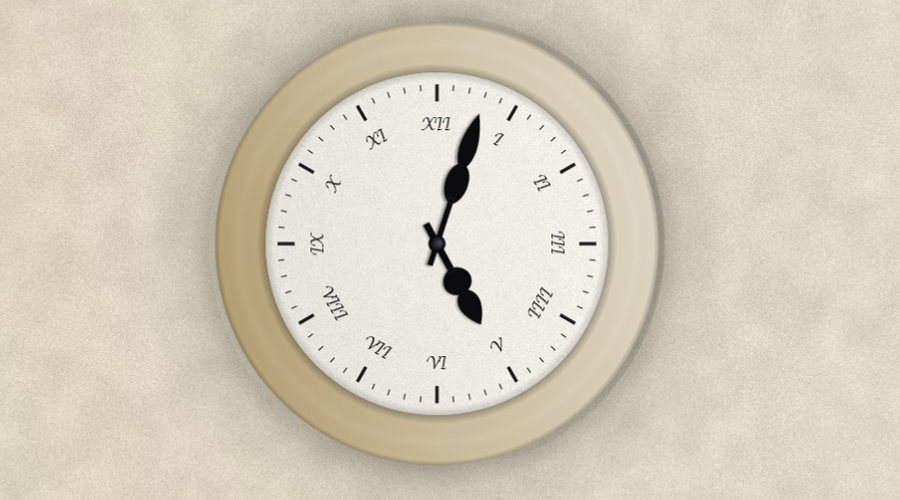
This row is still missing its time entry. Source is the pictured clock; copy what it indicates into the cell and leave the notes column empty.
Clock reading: 5:03
